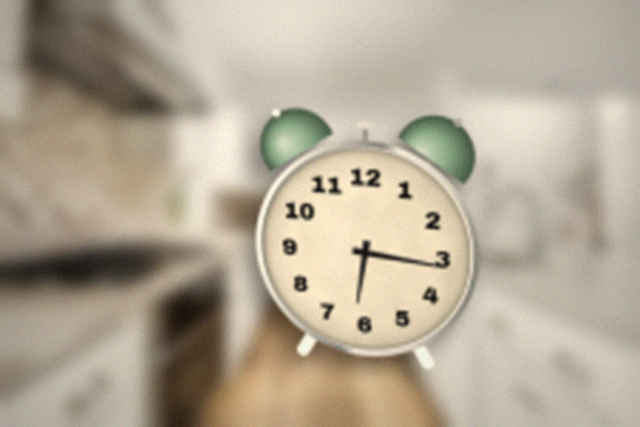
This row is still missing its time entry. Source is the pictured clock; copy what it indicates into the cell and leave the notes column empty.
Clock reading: 6:16
